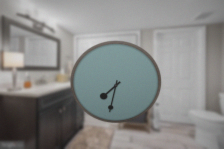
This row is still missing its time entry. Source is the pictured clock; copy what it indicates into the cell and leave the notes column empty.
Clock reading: 7:32
